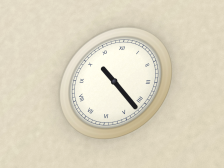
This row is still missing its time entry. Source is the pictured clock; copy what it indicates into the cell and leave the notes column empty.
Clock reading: 10:22
